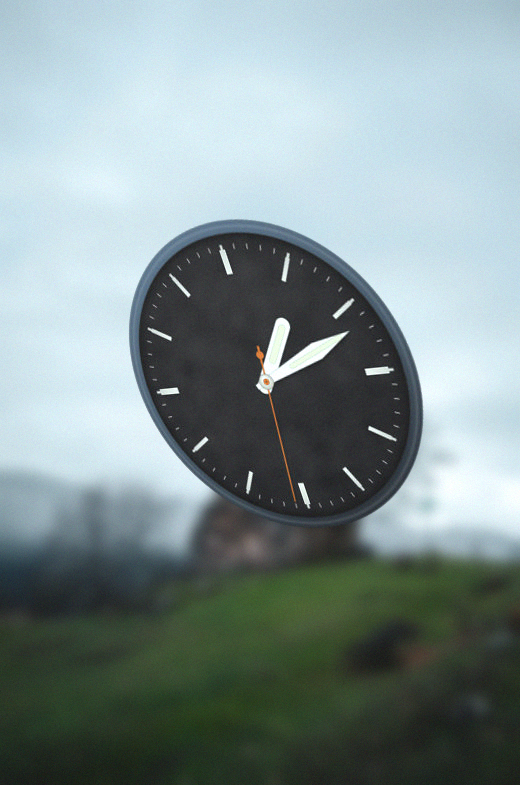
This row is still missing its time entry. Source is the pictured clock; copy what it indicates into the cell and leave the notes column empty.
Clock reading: 1:11:31
